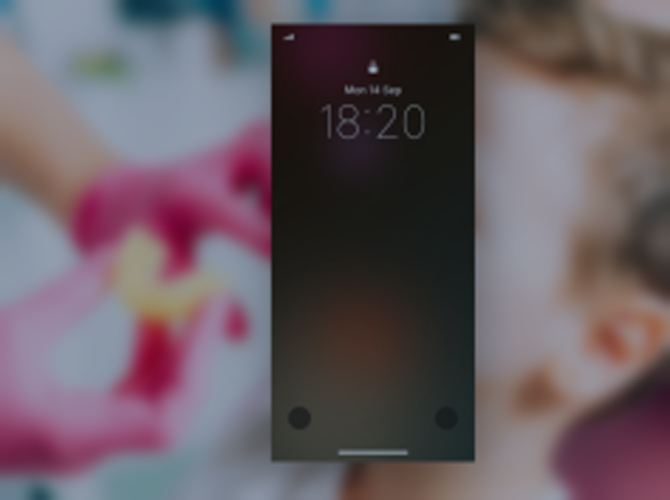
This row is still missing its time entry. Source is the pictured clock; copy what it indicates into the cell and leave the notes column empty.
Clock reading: 18:20
